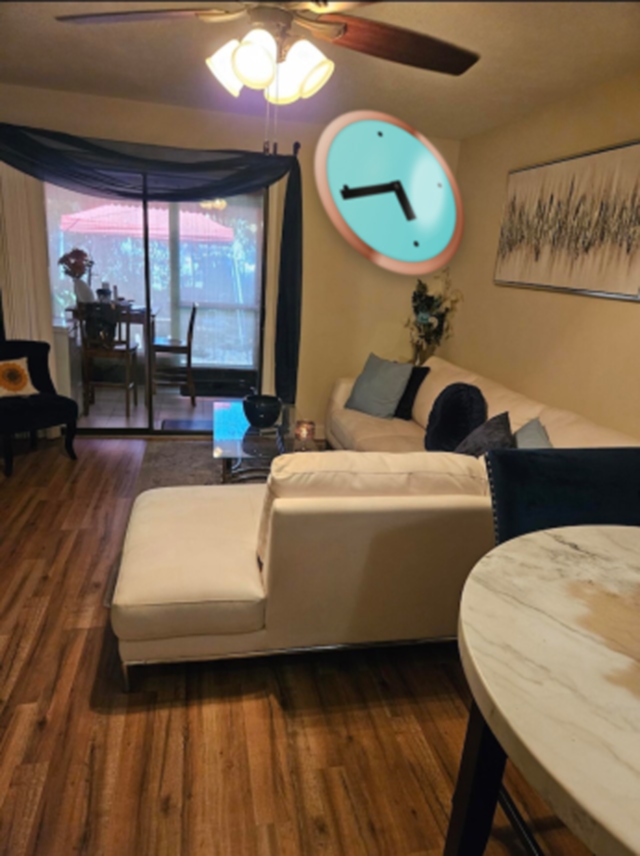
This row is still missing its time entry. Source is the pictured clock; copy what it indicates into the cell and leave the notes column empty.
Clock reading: 5:44
